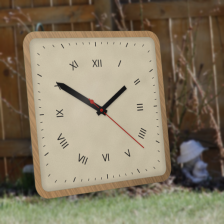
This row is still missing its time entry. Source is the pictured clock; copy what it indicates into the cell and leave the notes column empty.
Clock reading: 1:50:22
